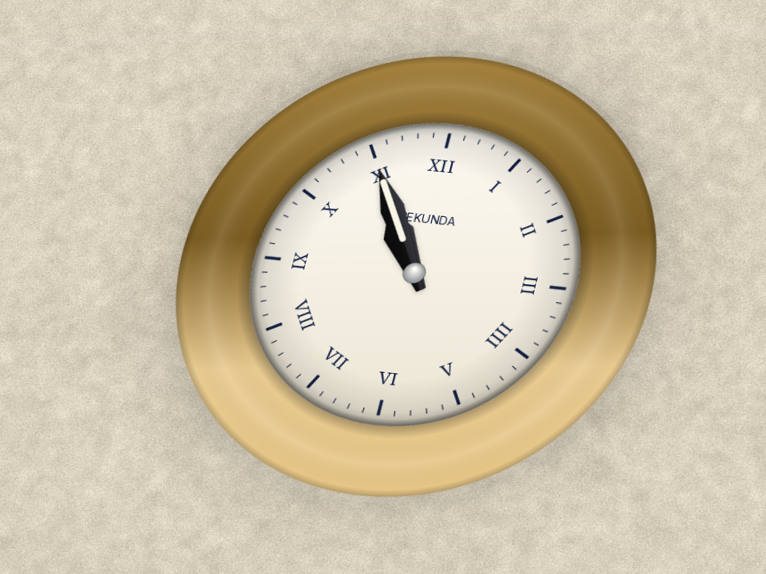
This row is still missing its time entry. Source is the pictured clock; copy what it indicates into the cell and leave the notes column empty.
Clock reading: 10:55
